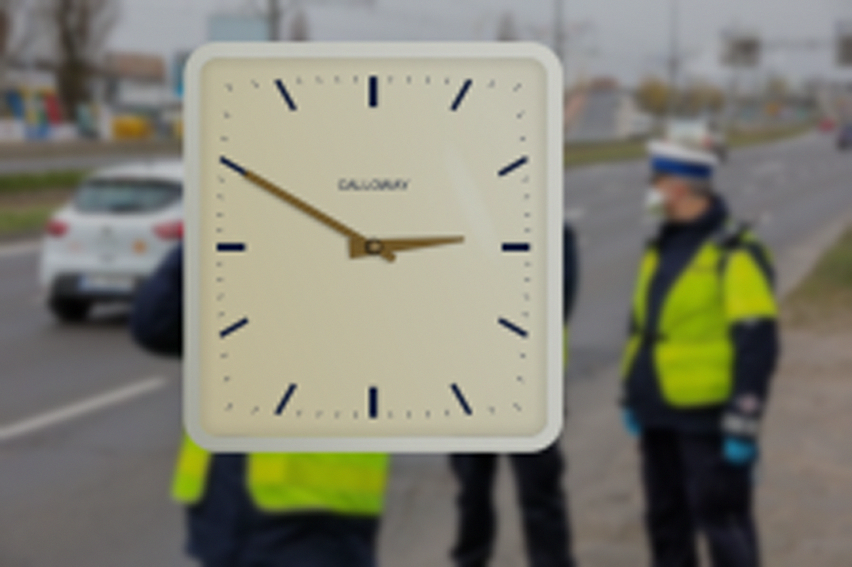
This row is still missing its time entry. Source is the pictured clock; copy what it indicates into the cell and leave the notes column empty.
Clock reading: 2:50
